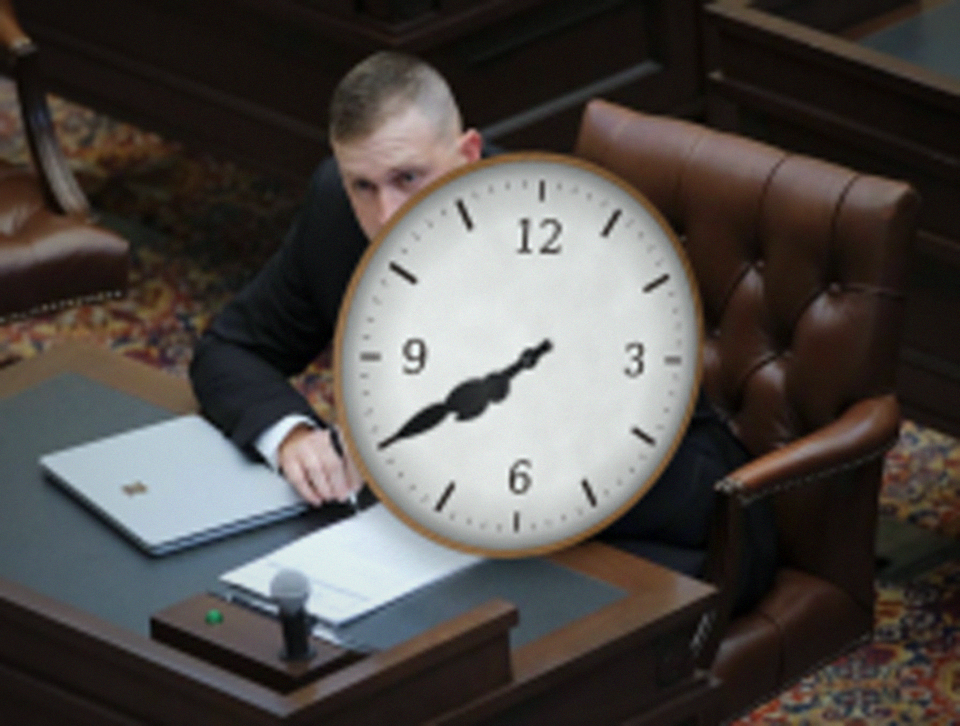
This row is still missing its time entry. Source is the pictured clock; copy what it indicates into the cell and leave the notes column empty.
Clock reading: 7:40
